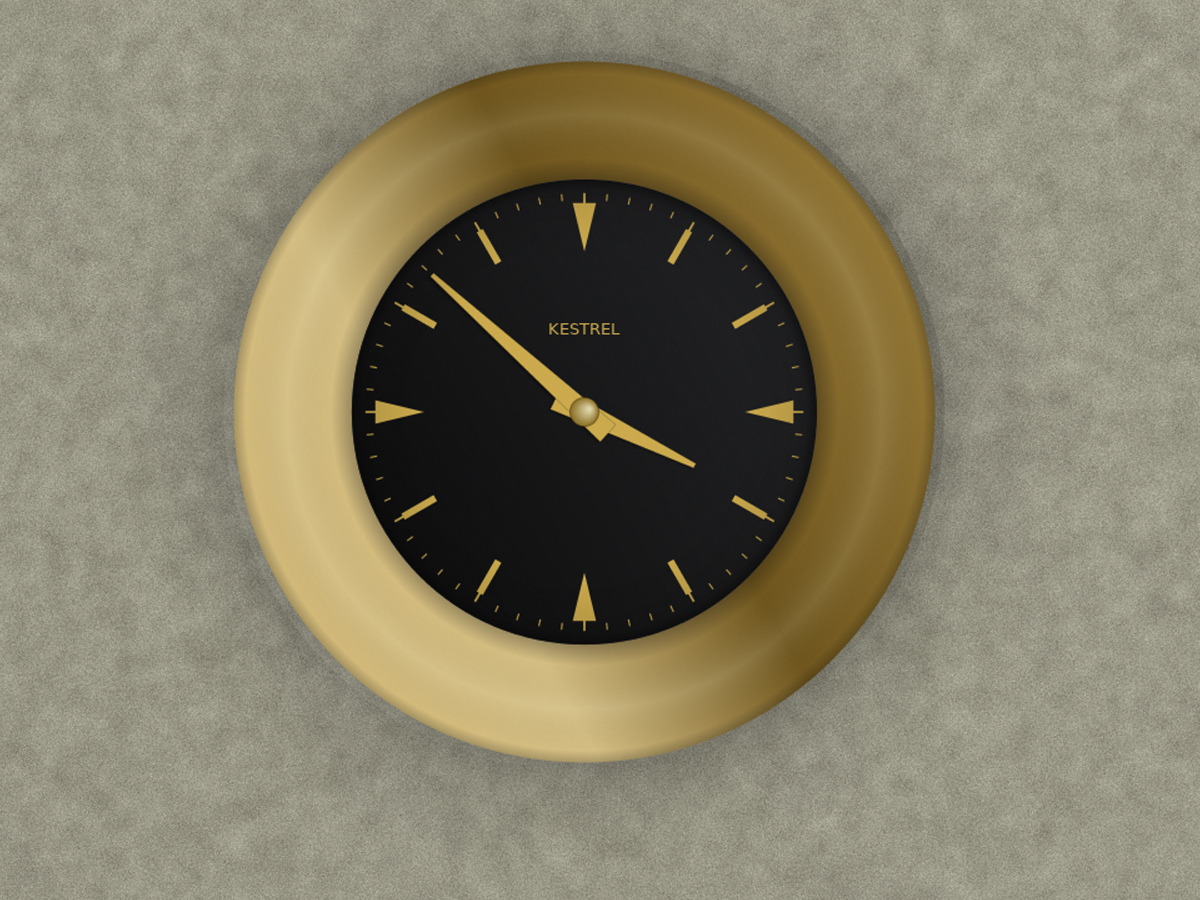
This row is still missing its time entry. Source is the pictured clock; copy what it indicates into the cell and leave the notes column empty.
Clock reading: 3:52
